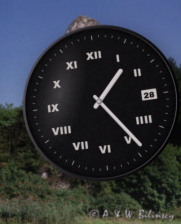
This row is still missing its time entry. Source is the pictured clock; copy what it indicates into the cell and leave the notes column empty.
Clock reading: 1:24
